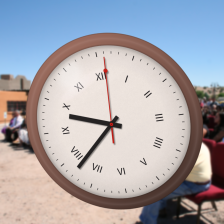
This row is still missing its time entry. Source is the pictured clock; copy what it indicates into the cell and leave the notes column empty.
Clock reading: 9:38:01
